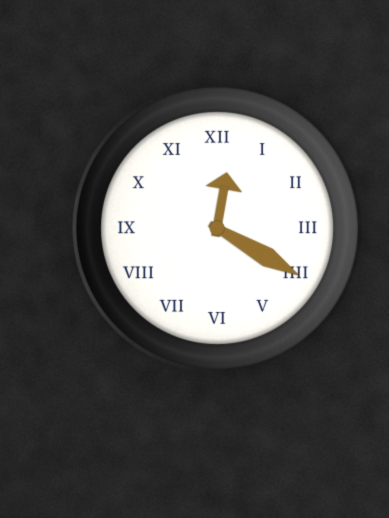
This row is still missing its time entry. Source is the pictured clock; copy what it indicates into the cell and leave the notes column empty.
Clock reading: 12:20
